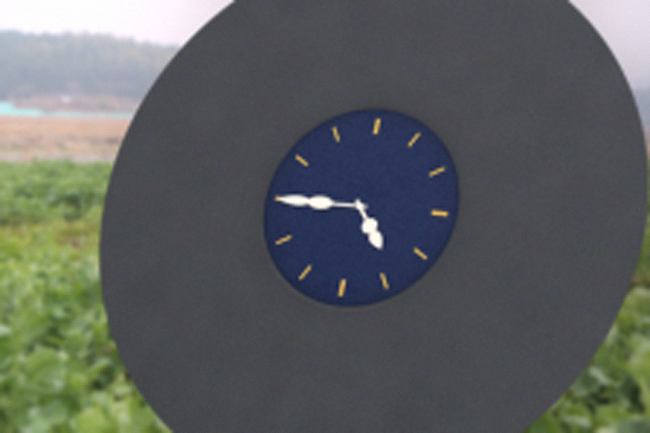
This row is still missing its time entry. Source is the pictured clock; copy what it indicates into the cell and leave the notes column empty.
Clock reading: 4:45
